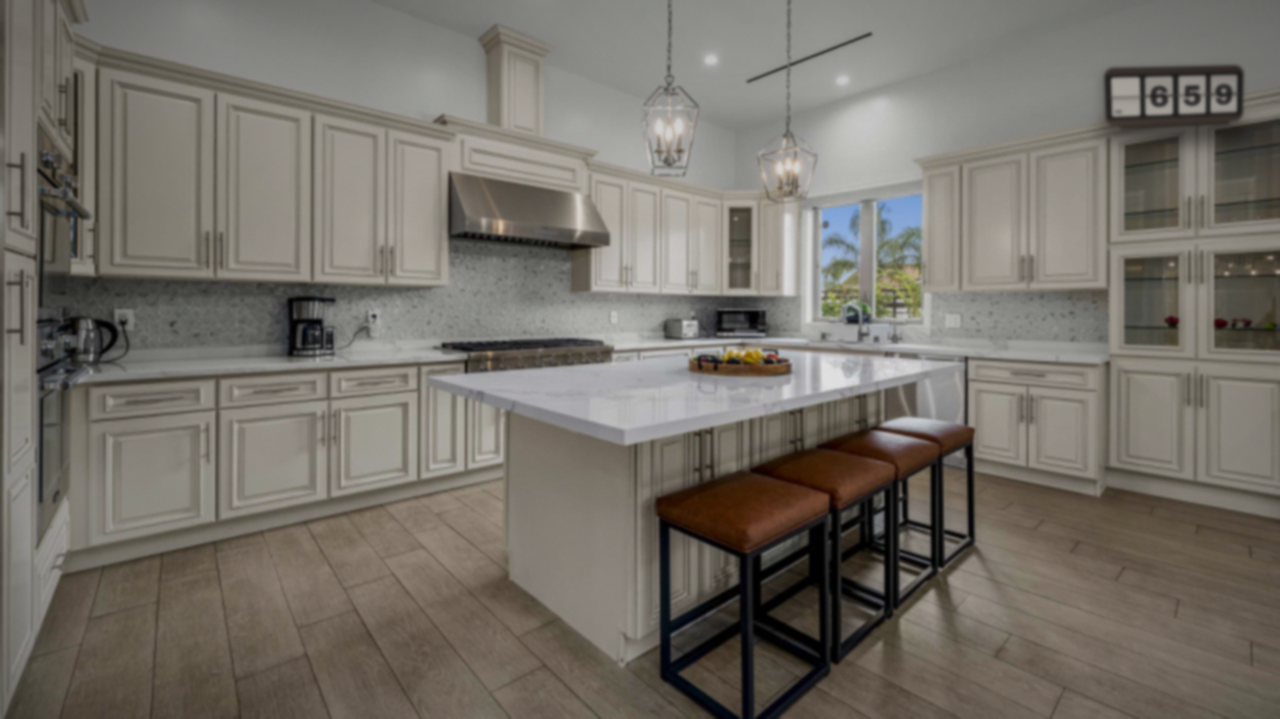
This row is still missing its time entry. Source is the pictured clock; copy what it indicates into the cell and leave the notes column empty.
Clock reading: 6:59
